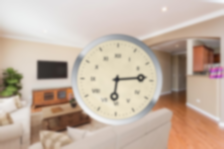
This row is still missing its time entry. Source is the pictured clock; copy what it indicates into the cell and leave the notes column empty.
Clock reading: 6:14
